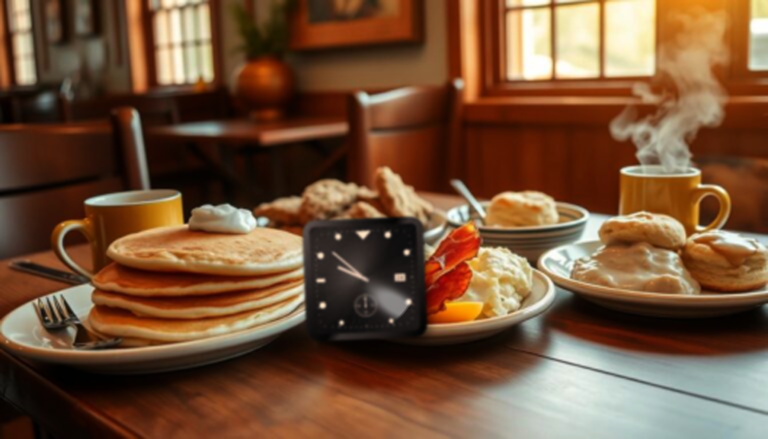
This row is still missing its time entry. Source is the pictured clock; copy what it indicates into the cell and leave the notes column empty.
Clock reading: 9:52
